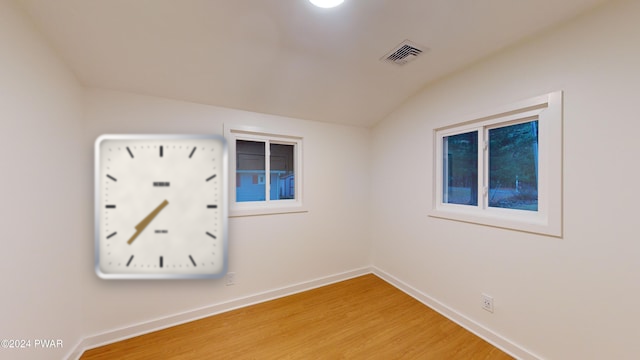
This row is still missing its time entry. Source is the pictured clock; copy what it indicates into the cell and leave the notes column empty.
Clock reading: 7:37
